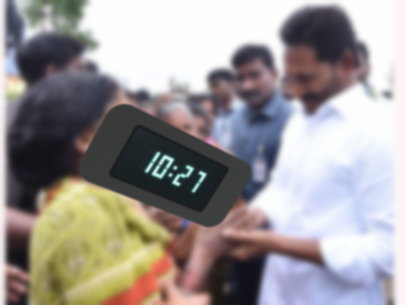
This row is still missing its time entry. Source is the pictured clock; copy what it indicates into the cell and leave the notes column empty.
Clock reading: 10:27
